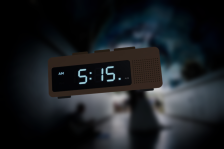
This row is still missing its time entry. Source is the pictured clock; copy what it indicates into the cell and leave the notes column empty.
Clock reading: 5:15
